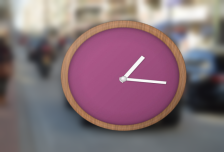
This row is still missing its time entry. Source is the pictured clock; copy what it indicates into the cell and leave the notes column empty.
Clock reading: 1:16
